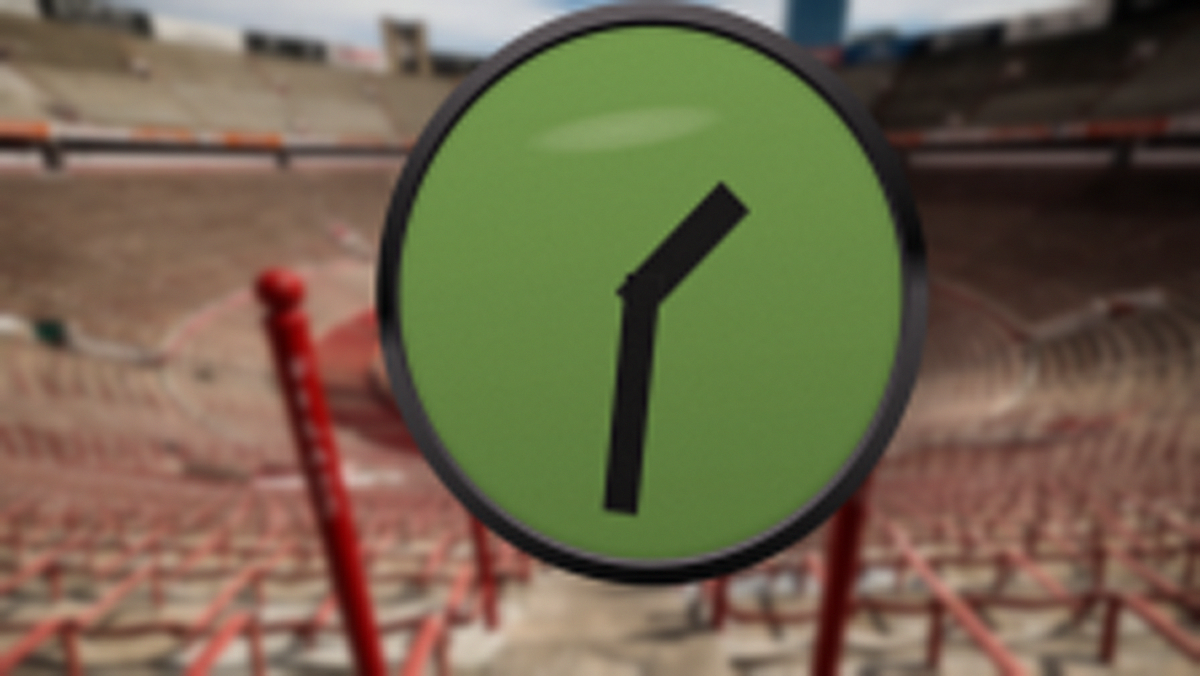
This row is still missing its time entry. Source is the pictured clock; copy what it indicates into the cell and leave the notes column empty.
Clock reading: 1:31
